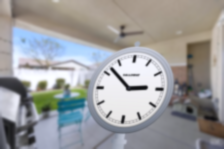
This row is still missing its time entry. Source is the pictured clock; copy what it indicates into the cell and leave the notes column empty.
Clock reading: 2:52
